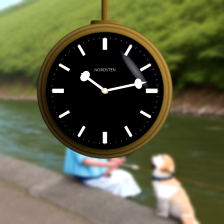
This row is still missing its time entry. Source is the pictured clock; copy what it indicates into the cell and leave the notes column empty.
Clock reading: 10:13
